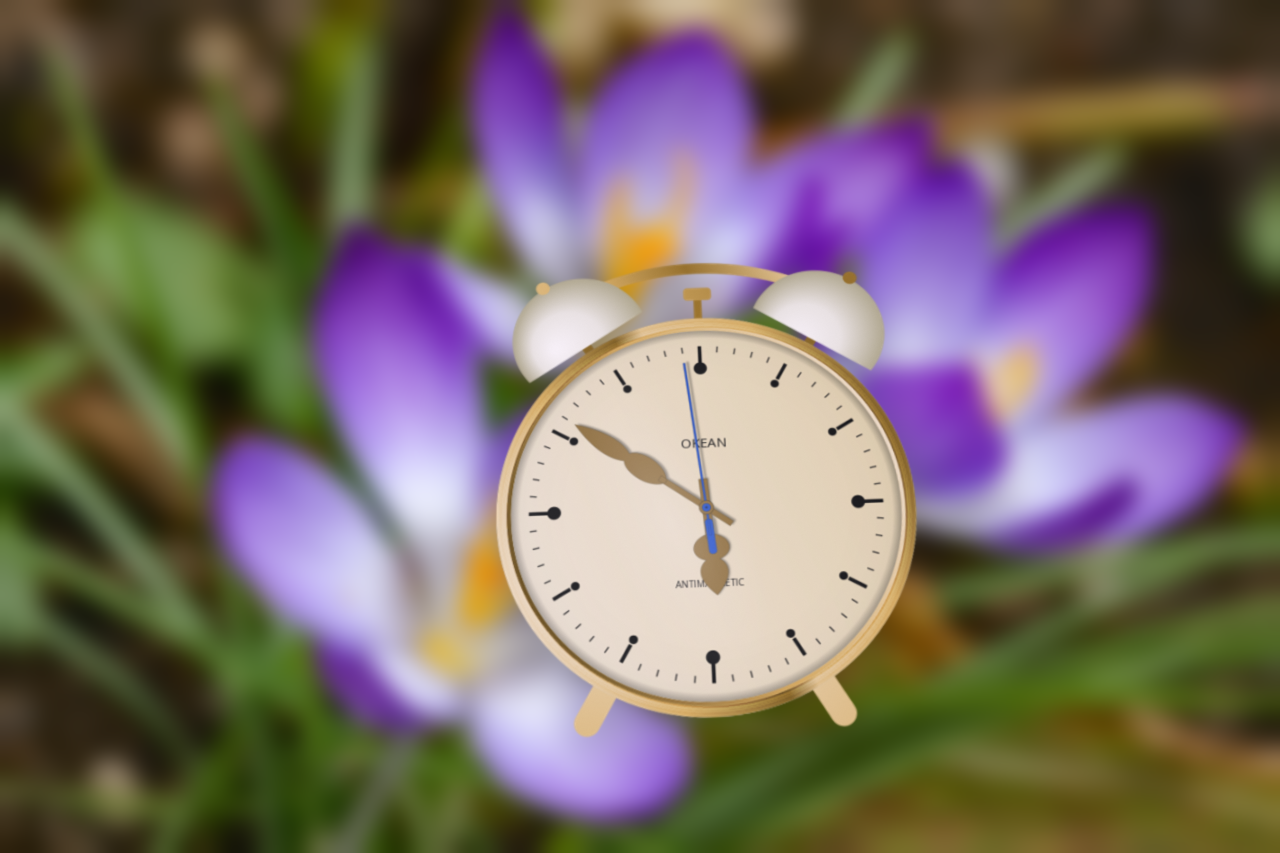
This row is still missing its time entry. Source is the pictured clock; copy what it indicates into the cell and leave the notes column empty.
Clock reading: 5:50:59
